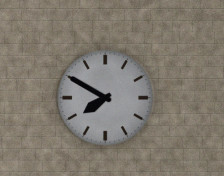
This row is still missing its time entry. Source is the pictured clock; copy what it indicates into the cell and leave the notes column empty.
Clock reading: 7:50
